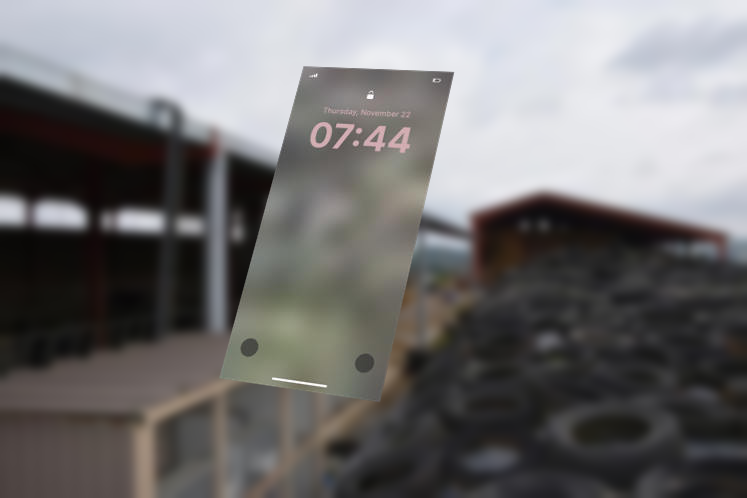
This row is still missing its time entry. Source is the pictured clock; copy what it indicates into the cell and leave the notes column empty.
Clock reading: 7:44
